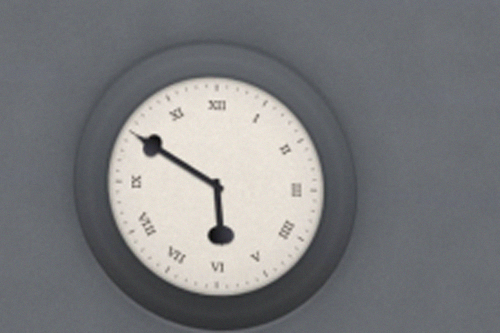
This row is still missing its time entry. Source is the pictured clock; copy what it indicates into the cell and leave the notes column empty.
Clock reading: 5:50
